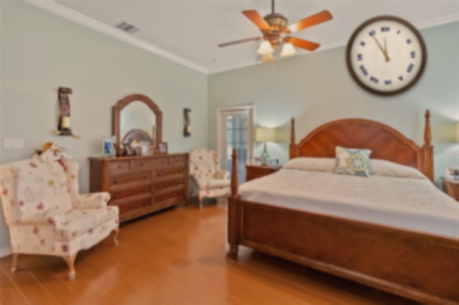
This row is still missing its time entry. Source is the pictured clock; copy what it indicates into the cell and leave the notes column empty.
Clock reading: 11:55
